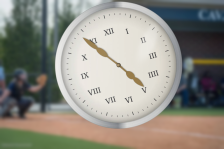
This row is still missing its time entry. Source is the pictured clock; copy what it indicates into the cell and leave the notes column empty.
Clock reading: 4:54
